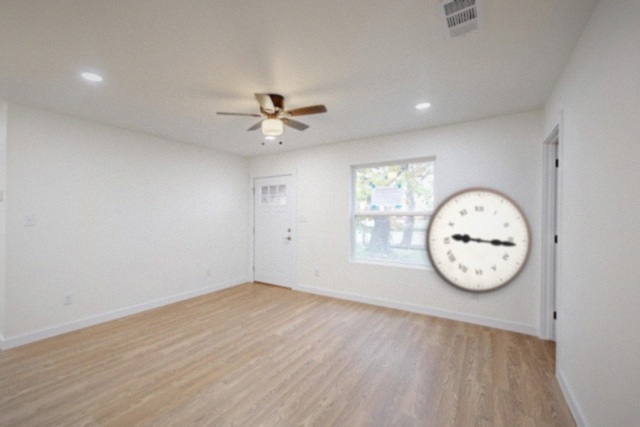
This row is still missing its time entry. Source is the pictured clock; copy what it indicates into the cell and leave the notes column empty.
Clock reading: 9:16
